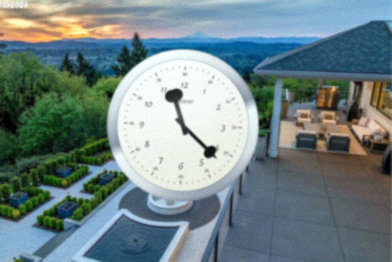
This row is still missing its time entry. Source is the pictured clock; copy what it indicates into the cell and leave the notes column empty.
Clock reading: 11:22
